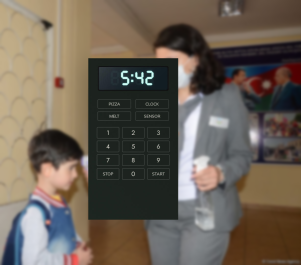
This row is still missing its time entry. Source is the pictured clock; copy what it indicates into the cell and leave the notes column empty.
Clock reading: 5:42
